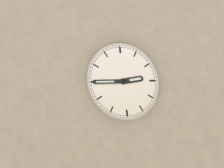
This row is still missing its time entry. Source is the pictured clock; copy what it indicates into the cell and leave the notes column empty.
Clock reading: 2:45
